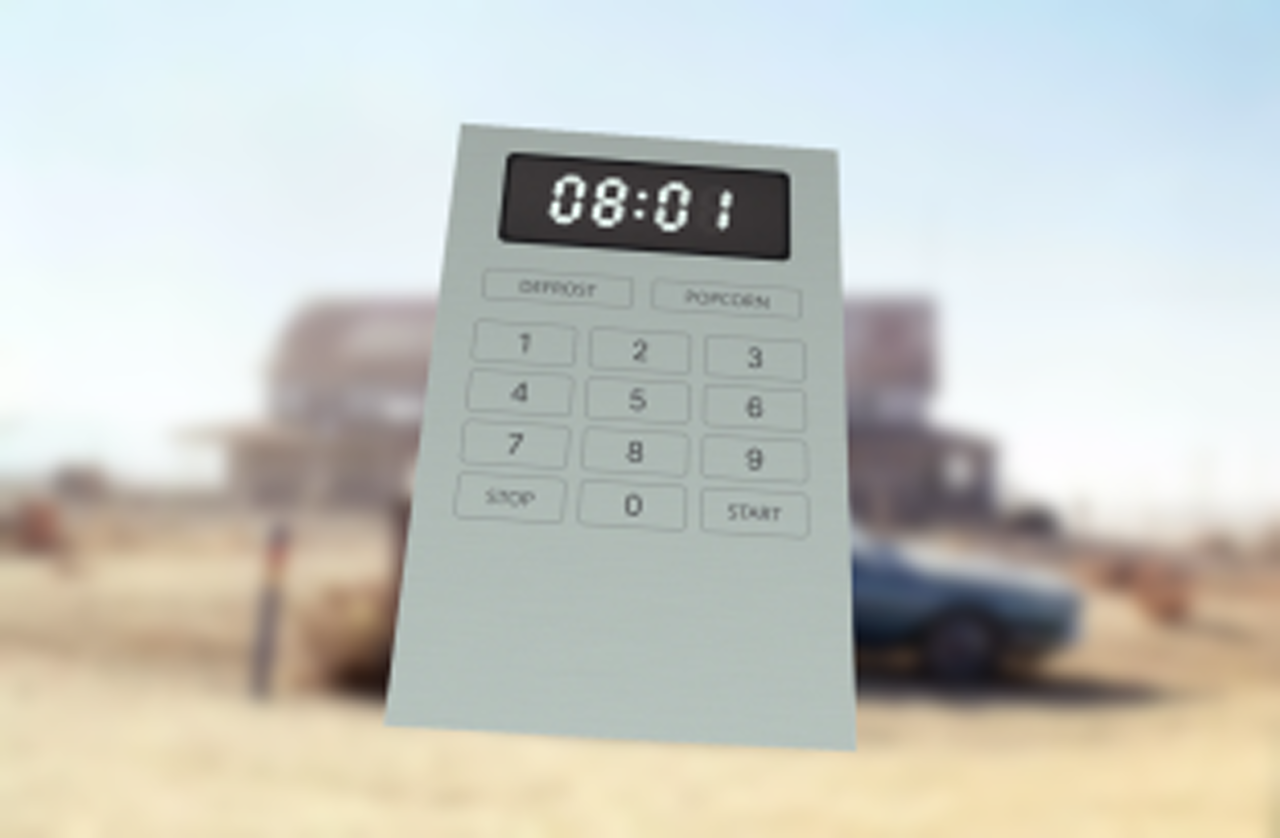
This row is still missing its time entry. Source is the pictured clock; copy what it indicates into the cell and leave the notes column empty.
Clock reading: 8:01
